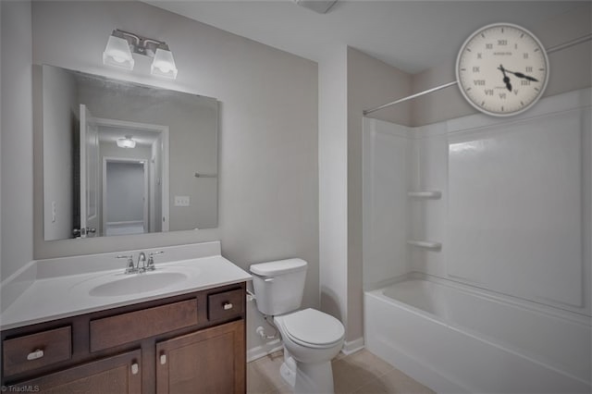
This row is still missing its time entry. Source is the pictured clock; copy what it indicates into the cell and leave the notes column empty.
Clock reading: 5:18
